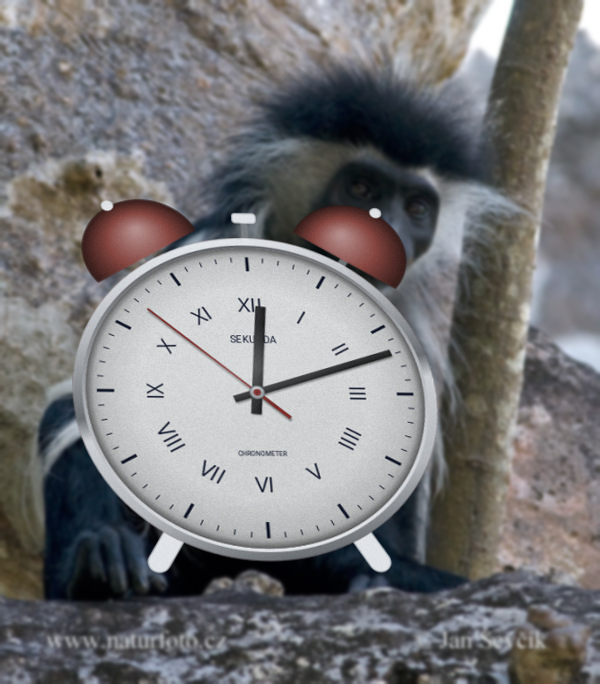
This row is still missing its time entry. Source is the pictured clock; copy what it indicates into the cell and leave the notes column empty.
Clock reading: 12:11:52
